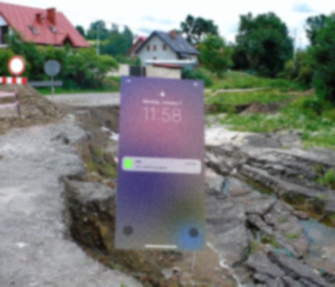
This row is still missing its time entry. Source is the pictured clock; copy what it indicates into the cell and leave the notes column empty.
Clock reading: 11:58
